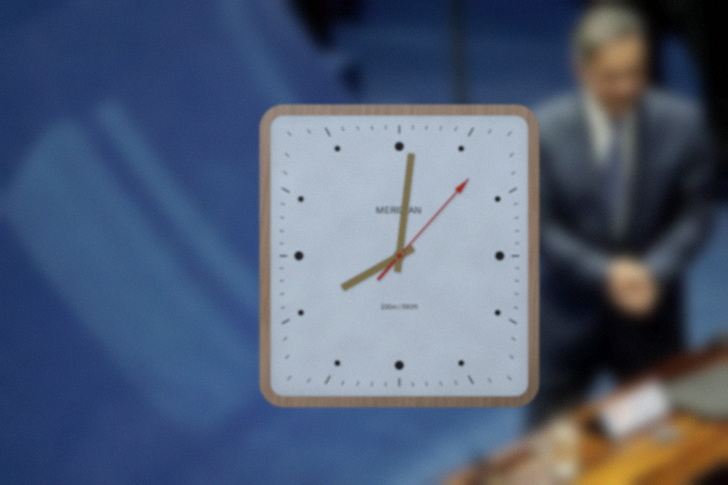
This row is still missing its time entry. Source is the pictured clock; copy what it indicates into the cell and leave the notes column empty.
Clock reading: 8:01:07
